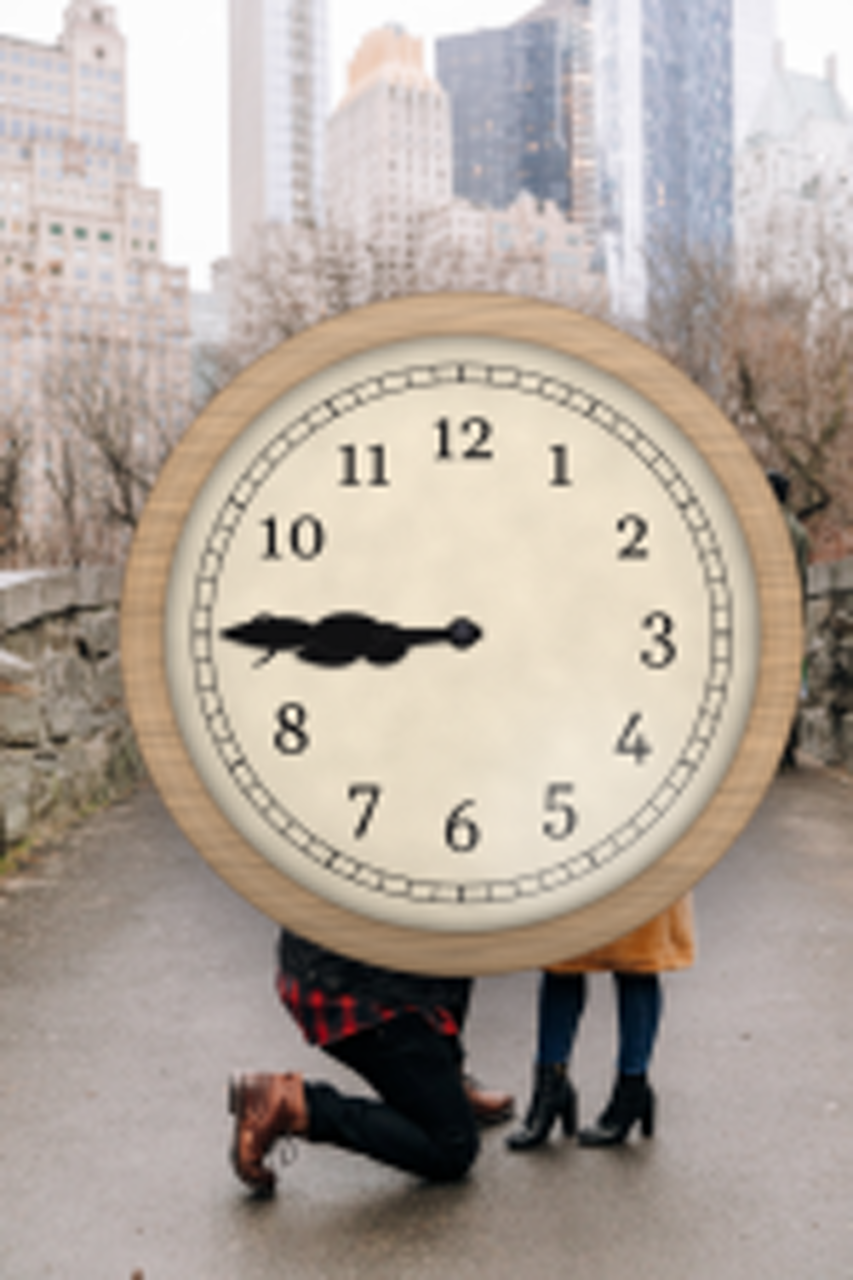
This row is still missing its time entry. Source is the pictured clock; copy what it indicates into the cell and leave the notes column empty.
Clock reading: 8:45
